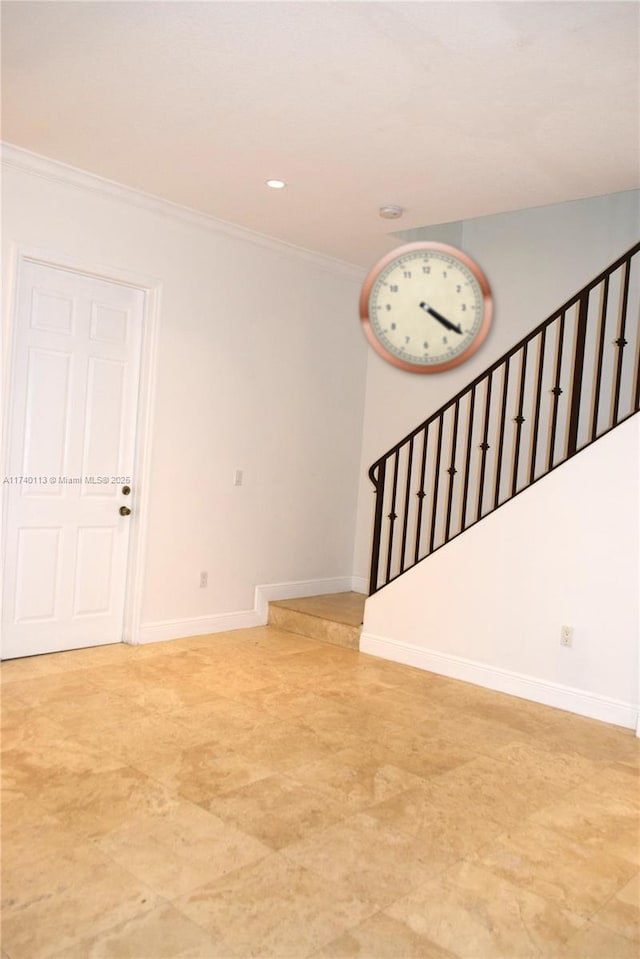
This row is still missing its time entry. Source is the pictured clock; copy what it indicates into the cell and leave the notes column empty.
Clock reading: 4:21
